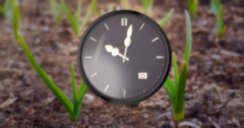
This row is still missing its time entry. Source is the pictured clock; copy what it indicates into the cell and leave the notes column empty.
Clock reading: 10:02
